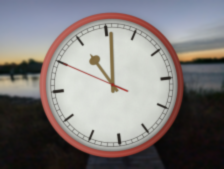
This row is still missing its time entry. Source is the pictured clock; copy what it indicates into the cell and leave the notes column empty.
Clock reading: 11:00:50
